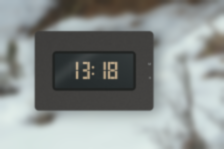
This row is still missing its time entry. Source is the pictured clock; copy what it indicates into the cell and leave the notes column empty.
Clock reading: 13:18
